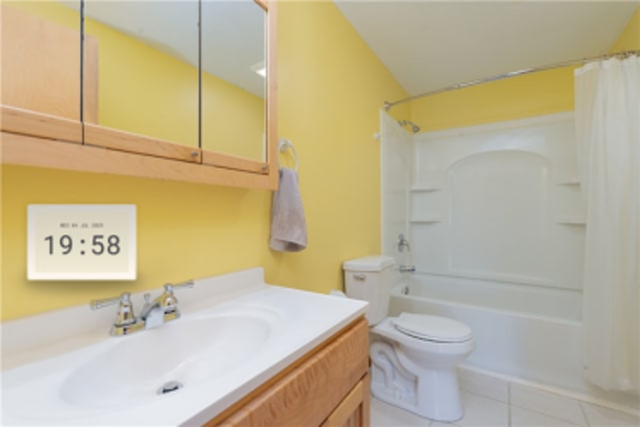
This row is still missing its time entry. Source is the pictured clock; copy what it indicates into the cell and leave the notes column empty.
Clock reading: 19:58
